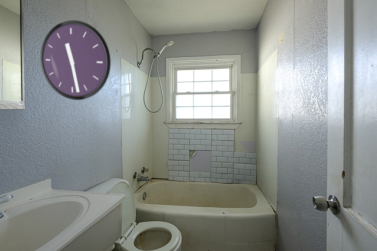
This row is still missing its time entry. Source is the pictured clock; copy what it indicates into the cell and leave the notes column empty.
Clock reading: 11:28
